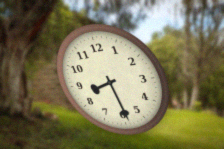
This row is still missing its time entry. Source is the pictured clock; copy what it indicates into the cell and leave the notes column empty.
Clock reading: 8:29
